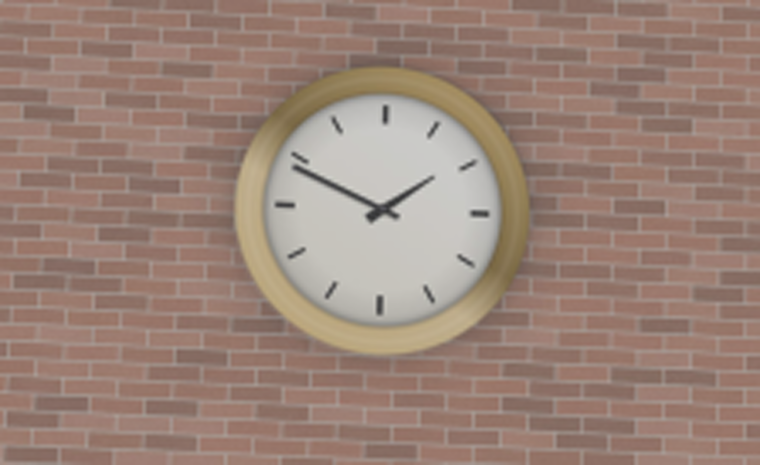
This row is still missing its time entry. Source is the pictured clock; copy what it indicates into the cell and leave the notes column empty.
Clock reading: 1:49
